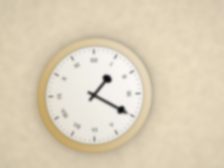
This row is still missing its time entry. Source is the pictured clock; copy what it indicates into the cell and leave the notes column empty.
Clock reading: 1:20
